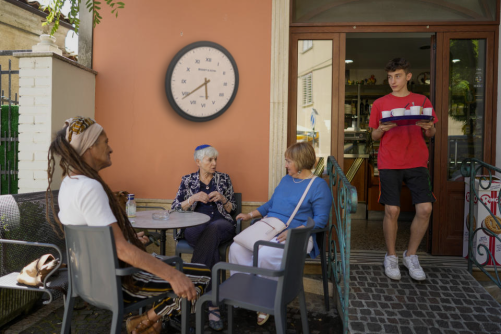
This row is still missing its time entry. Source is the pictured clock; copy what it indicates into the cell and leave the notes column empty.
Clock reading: 5:39
